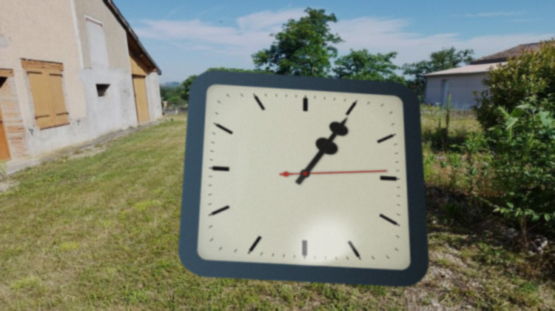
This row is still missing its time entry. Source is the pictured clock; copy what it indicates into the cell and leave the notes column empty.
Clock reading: 1:05:14
